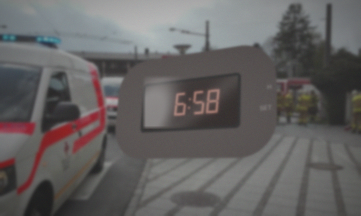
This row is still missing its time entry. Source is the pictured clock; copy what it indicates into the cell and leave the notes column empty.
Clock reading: 6:58
